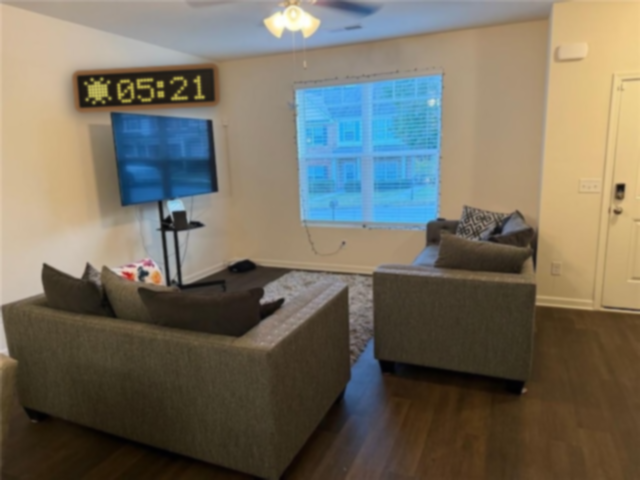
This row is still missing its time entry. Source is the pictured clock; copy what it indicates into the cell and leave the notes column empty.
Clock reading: 5:21
